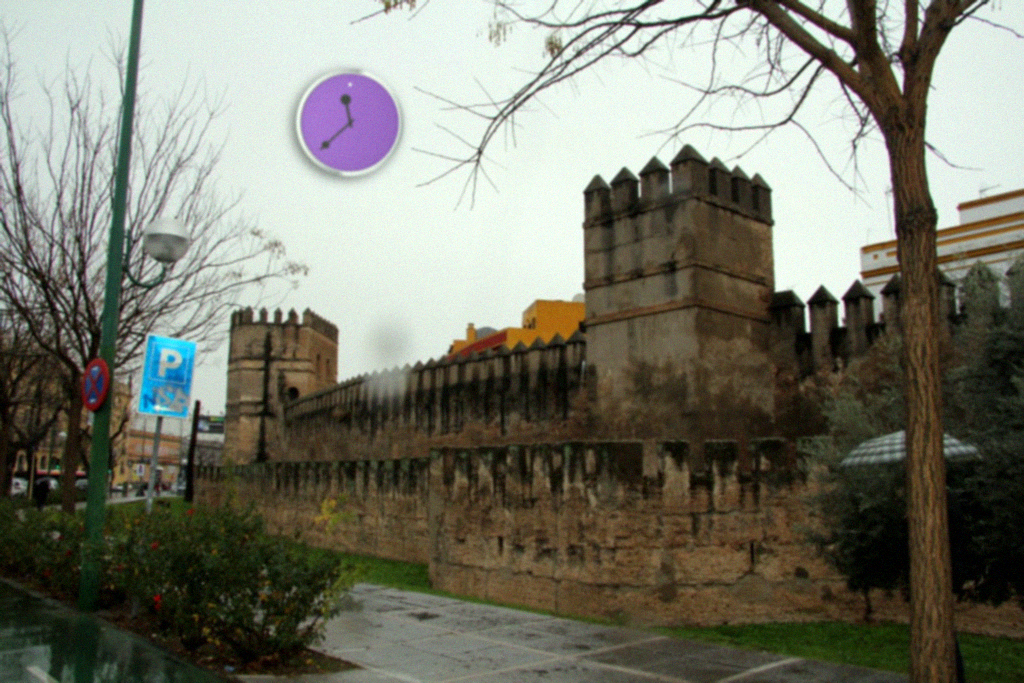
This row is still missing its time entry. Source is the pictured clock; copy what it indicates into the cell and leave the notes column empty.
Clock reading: 11:38
